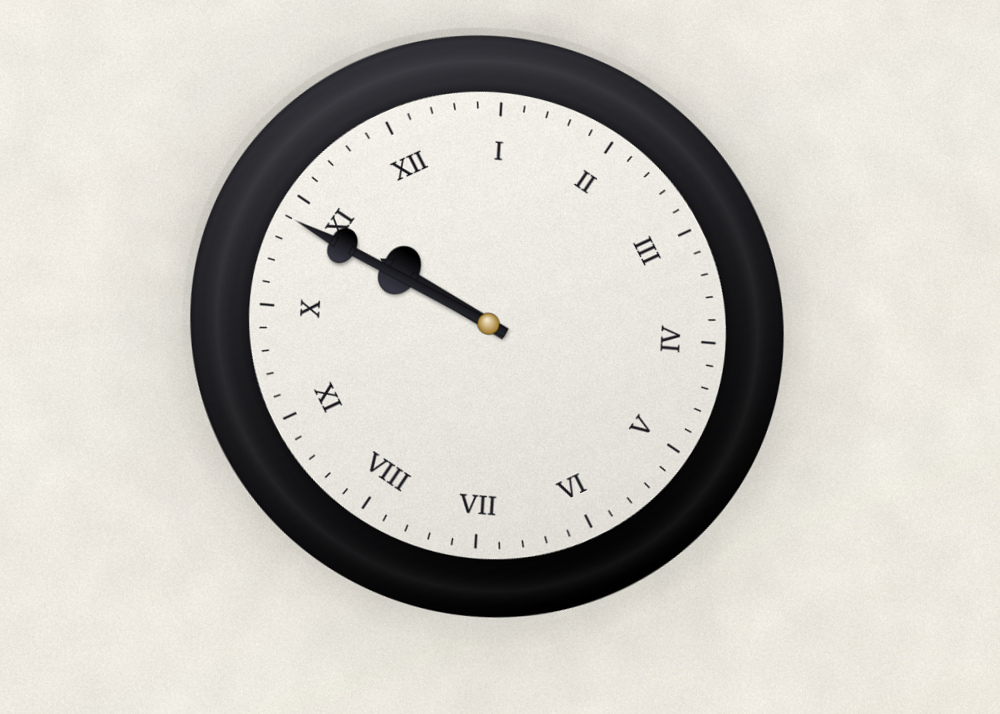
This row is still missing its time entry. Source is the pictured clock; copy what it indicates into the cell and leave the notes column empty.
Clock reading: 10:54
